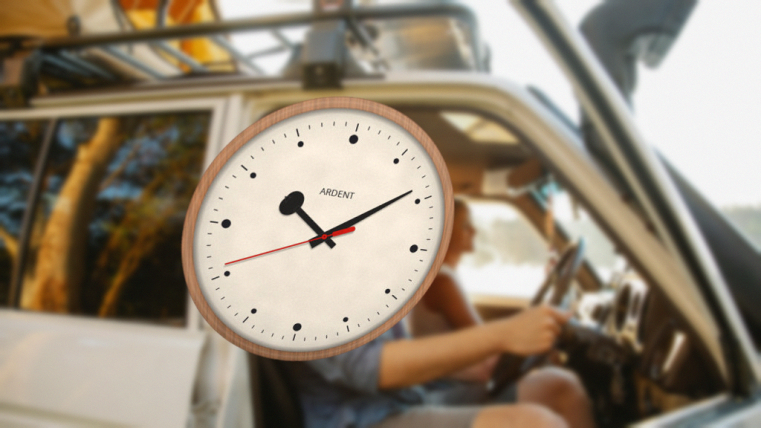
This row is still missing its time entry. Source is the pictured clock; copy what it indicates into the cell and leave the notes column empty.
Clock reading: 10:08:41
